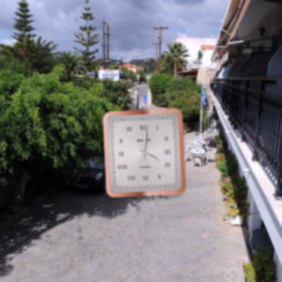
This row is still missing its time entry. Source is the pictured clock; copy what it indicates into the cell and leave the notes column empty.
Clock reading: 4:01
